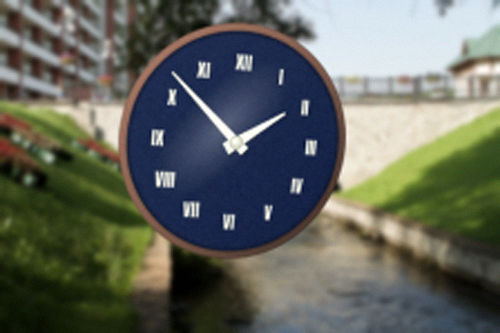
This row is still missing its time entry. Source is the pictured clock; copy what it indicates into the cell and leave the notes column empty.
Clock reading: 1:52
